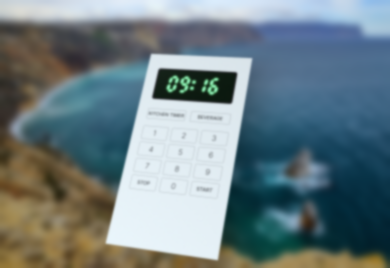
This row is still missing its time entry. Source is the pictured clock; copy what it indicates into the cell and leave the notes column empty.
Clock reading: 9:16
